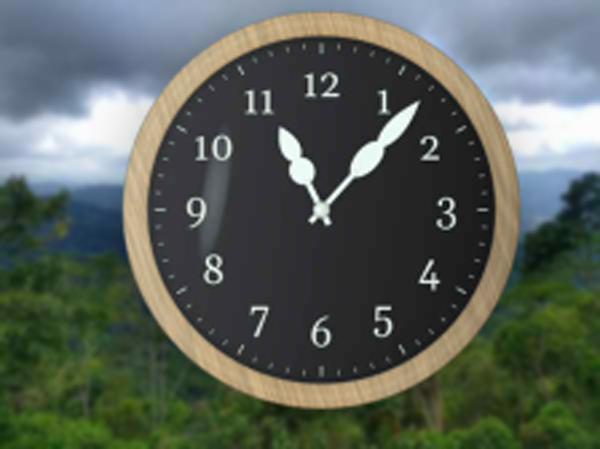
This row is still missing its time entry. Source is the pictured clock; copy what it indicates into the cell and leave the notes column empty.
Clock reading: 11:07
